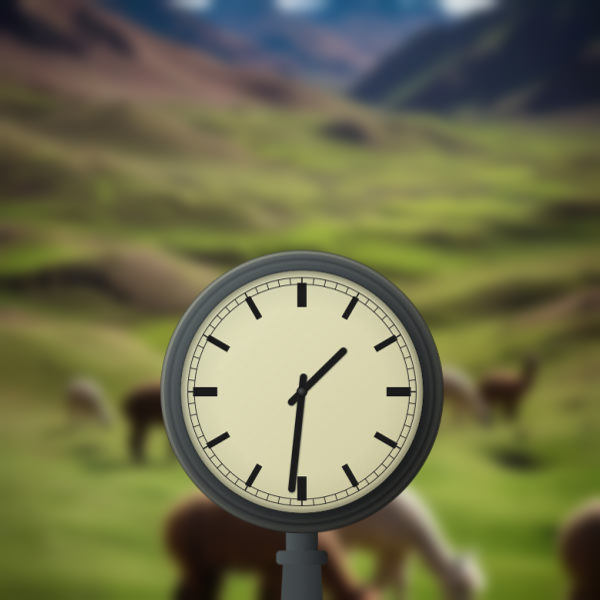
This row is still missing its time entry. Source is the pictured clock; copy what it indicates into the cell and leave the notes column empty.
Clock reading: 1:31
